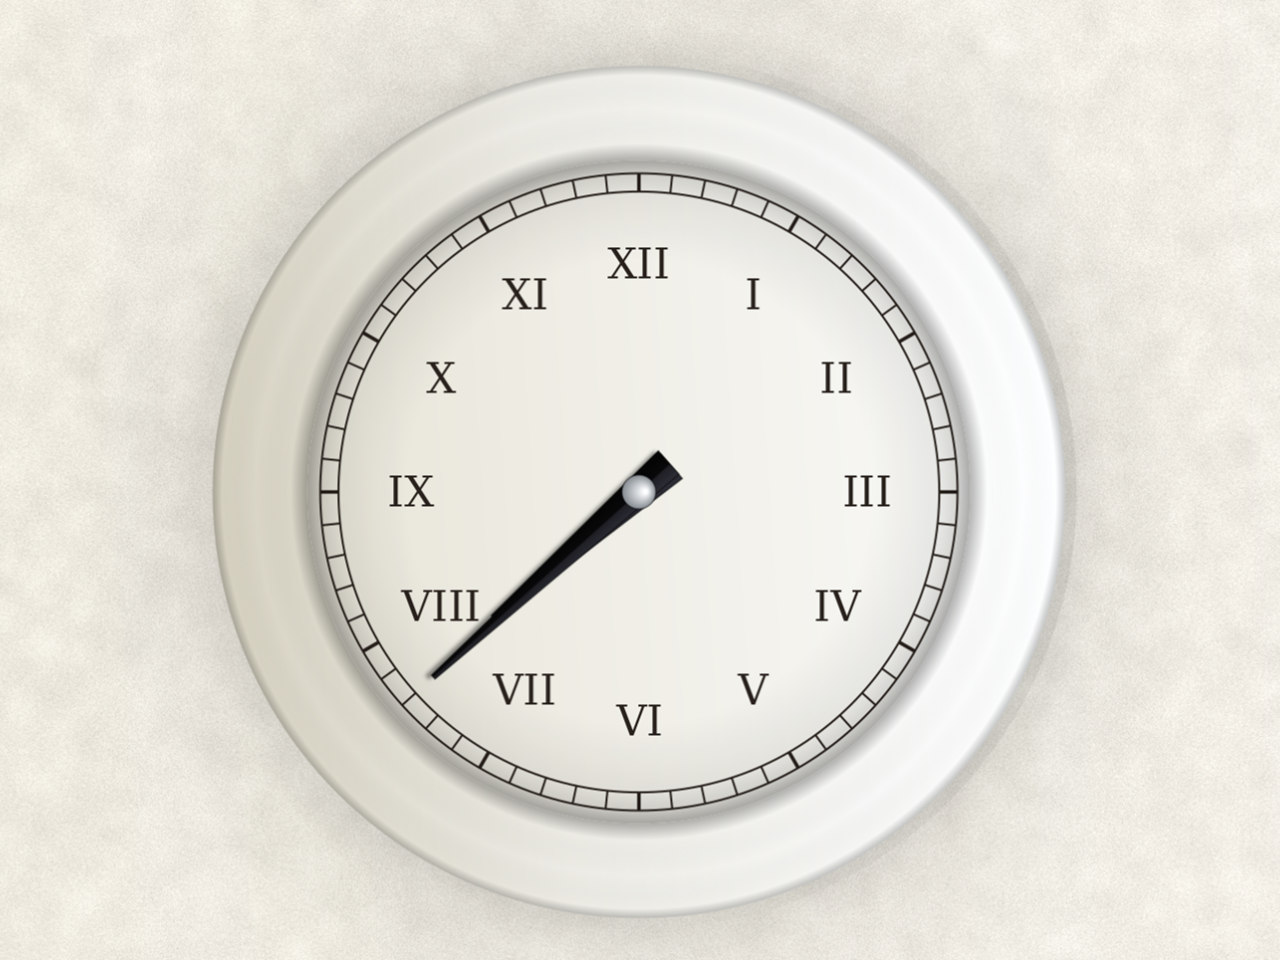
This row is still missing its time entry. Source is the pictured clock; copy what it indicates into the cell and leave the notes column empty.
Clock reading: 7:38
